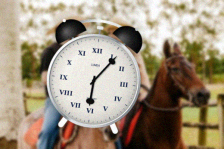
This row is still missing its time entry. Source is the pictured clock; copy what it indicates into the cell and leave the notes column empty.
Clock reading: 6:06
